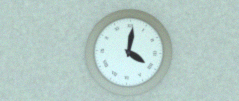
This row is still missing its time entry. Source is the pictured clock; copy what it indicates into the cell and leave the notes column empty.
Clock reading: 4:01
